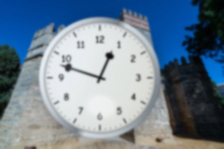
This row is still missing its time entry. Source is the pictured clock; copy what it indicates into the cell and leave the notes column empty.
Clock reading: 12:48
